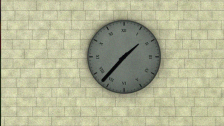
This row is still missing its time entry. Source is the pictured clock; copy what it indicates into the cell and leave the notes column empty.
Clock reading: 1:37
